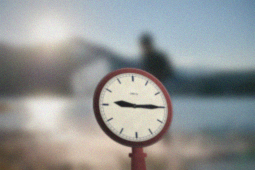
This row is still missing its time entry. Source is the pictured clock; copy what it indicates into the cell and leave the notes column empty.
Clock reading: 9:15
